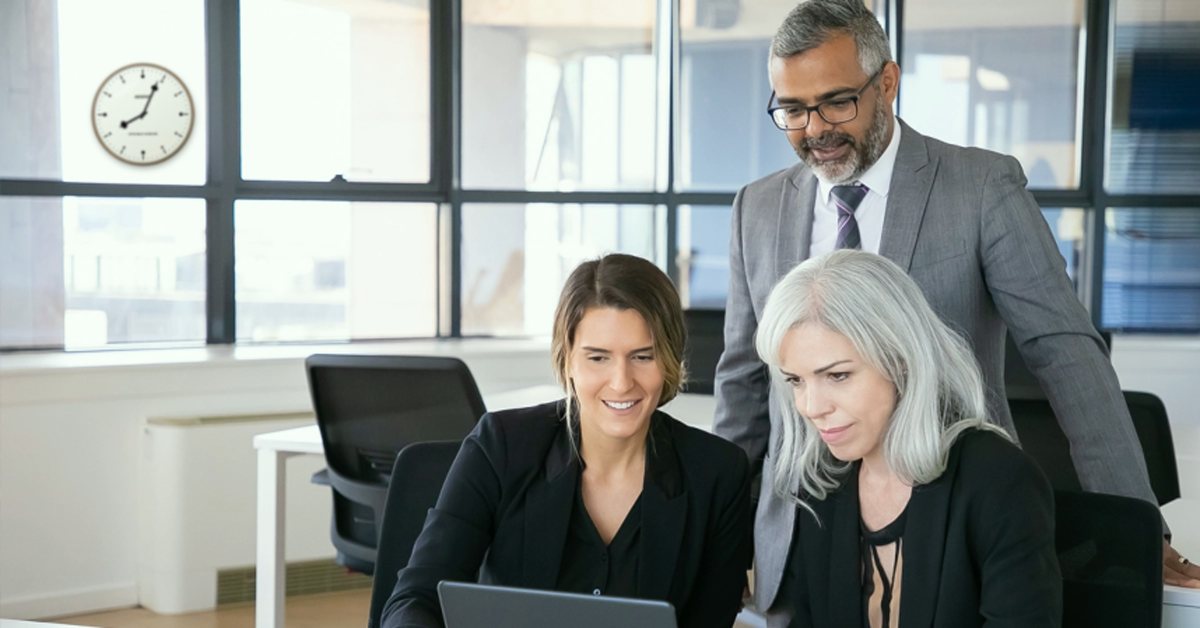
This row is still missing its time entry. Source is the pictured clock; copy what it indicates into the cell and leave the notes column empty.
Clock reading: 8:04
